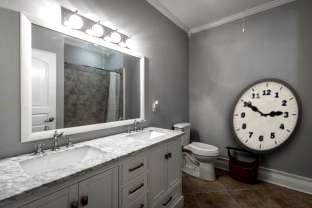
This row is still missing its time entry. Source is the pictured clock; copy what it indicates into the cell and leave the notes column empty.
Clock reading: 2:50
